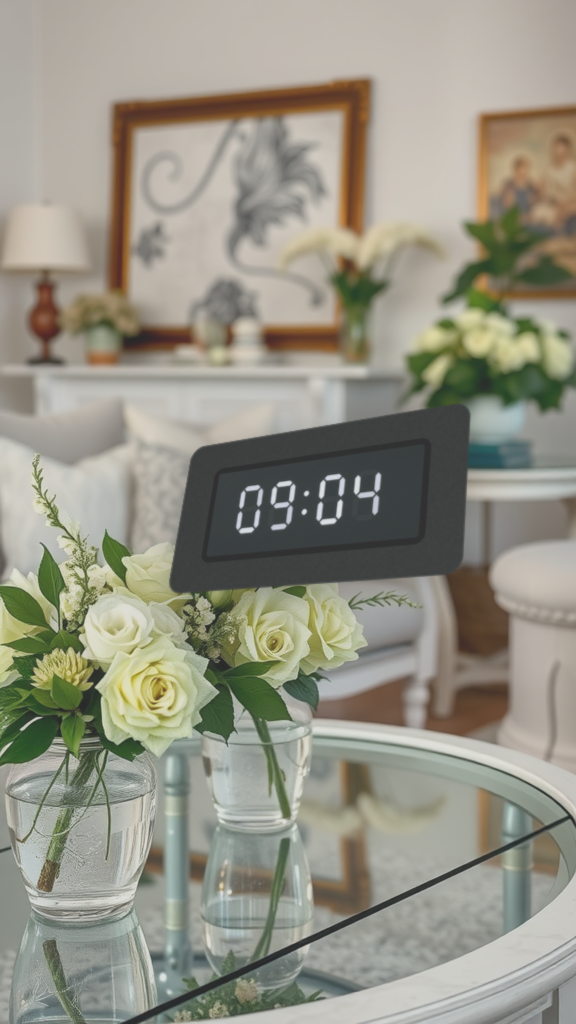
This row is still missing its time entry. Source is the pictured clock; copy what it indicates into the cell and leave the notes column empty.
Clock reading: 9:04
